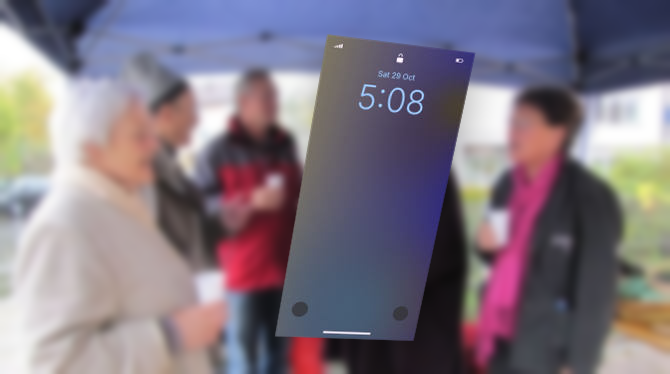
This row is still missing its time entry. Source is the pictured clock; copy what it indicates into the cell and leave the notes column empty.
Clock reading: 5:08
